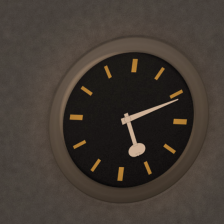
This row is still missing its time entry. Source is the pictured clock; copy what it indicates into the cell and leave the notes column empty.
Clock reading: 5:11
